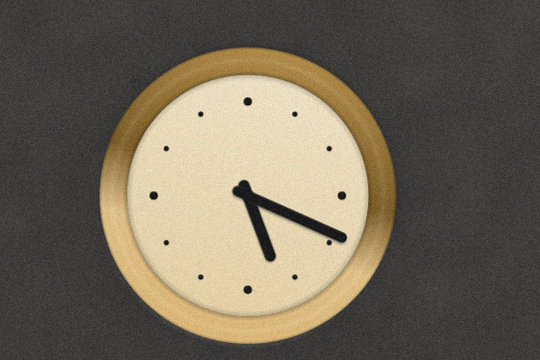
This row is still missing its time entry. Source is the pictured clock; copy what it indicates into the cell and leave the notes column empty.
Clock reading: 5:19
